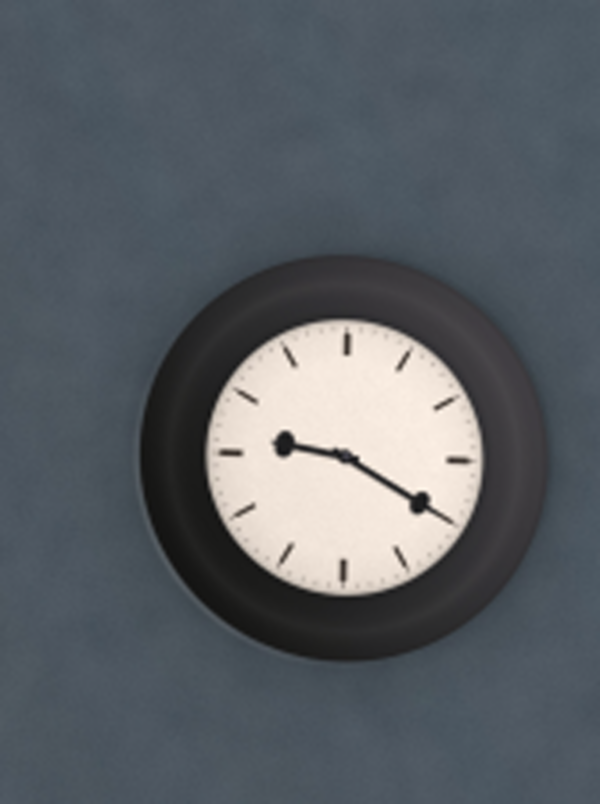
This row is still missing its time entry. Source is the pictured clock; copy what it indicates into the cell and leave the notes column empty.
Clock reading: 9:20
